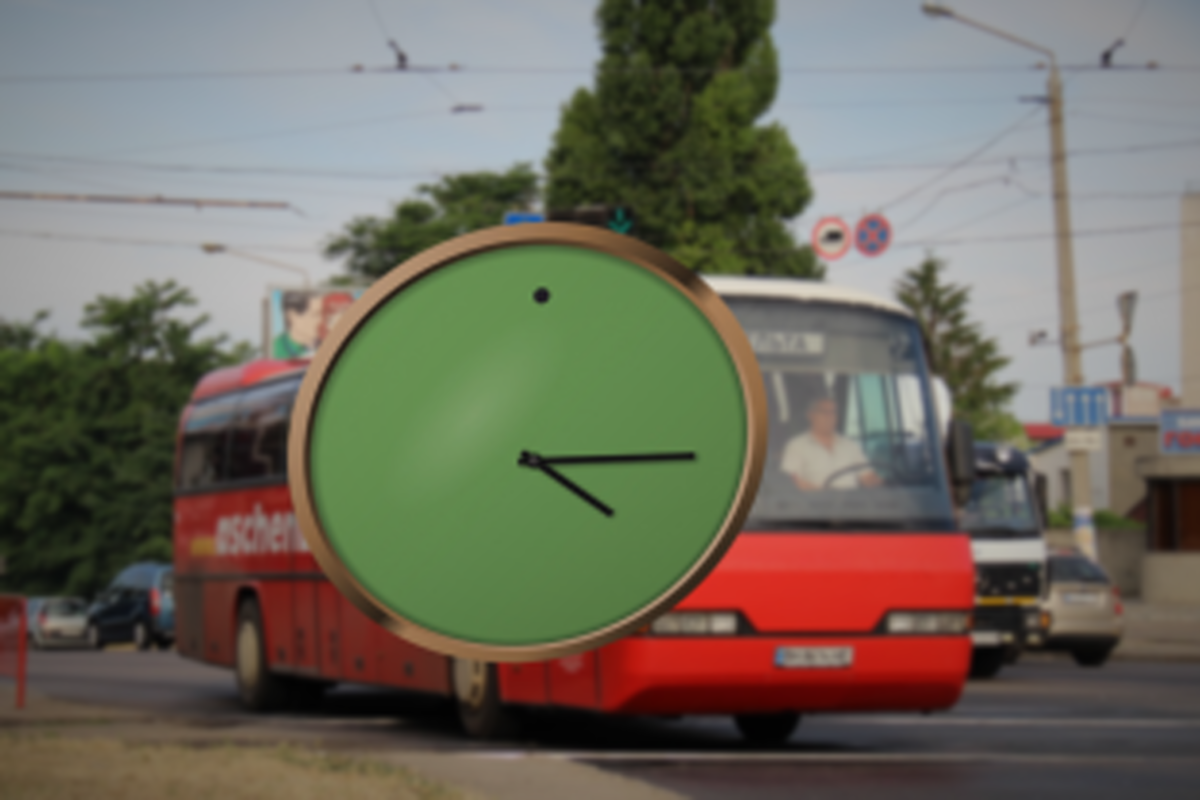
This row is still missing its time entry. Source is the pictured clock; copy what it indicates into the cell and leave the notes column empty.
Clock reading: 4:15
